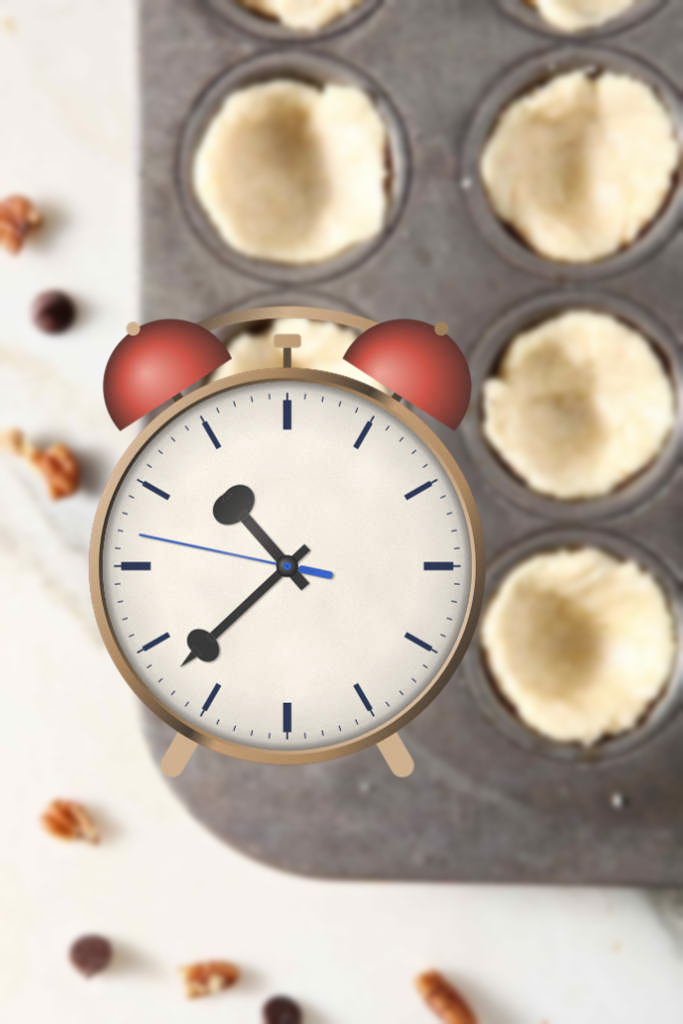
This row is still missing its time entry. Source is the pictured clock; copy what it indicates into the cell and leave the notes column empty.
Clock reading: 10:37:47
